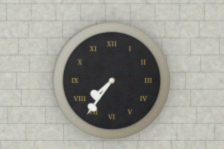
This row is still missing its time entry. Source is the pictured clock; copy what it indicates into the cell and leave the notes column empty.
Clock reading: 7:36
